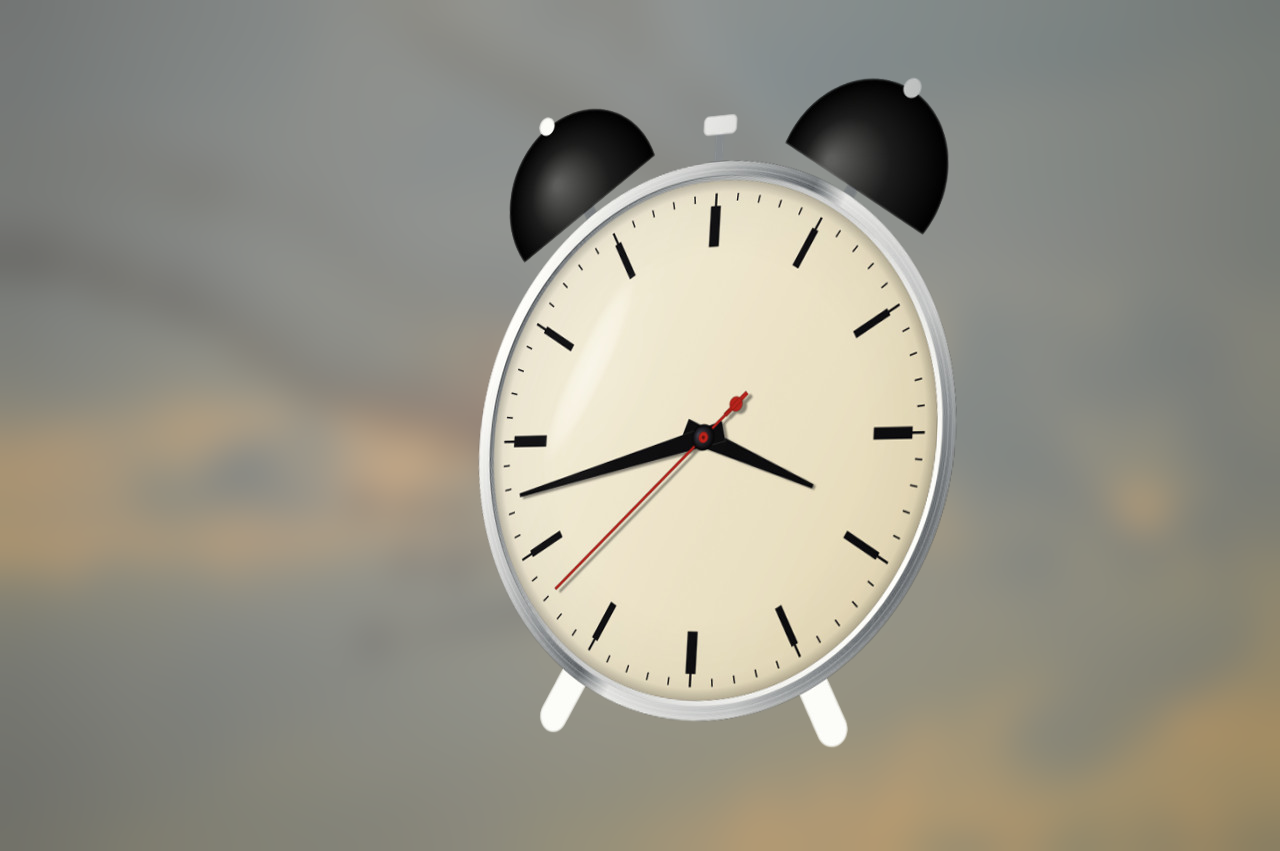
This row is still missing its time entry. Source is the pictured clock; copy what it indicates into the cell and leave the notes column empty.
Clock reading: 3:42:38
